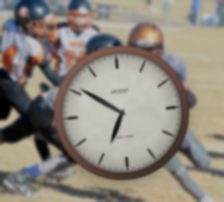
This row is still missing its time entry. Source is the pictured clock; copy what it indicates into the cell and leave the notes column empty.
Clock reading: 6:51
